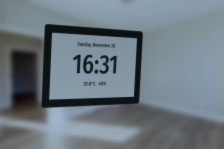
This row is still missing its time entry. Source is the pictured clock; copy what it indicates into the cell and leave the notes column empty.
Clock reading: 16:31
